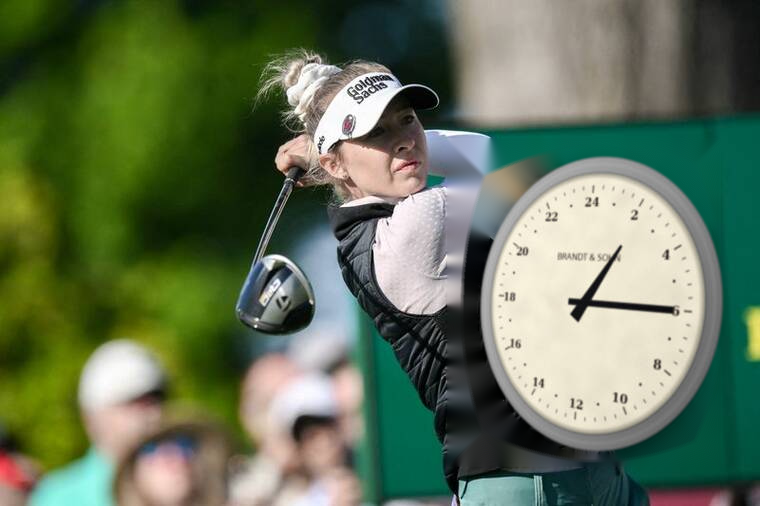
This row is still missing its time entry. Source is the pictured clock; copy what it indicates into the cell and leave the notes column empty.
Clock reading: 2:15
